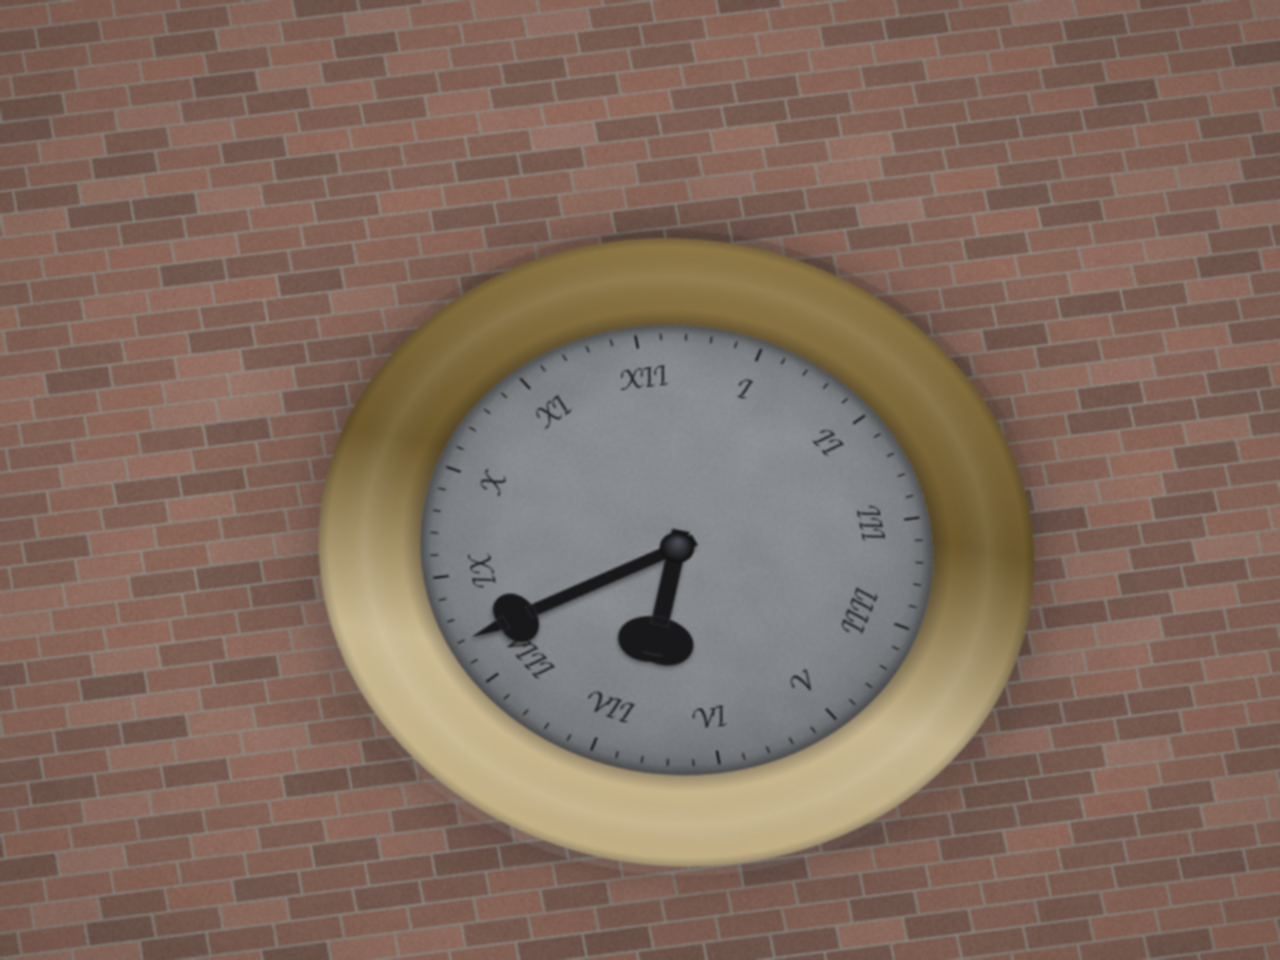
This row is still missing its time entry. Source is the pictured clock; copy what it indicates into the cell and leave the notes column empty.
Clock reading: 6:42
